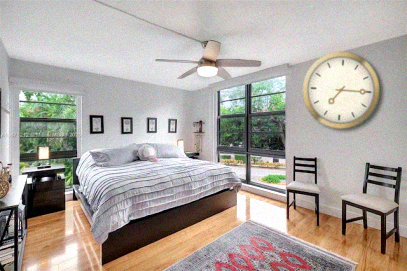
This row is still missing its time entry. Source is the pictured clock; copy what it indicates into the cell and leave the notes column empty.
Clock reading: 7:15
